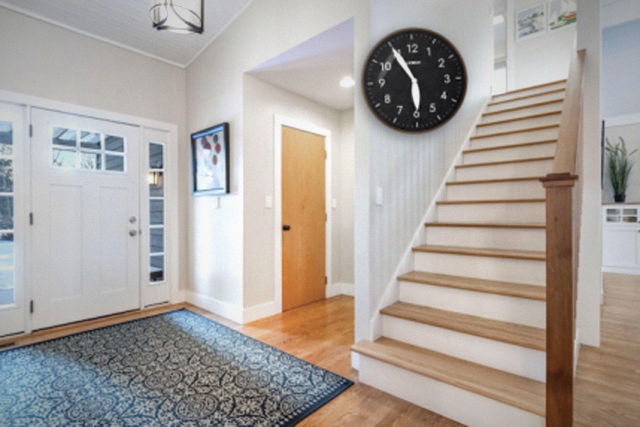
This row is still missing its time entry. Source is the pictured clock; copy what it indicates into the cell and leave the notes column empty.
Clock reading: 5:55
